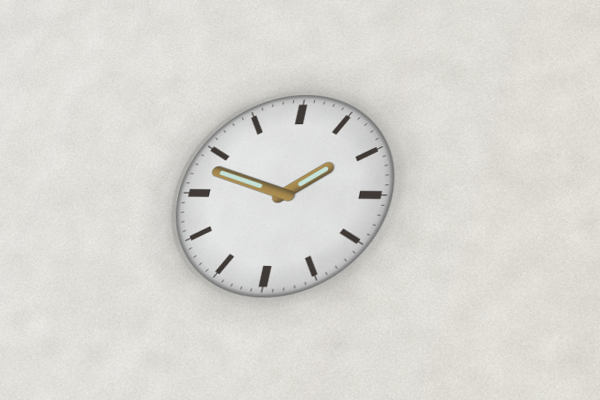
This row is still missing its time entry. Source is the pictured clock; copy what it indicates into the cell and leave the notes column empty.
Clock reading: 1:48
